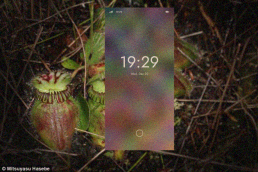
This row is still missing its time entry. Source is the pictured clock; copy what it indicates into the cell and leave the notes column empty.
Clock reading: 19:29
